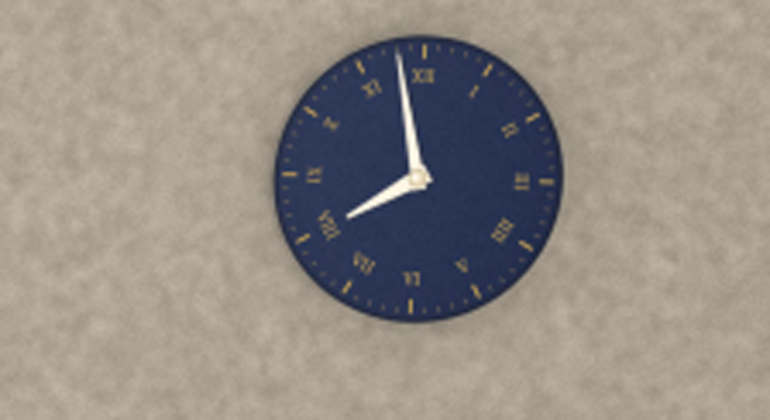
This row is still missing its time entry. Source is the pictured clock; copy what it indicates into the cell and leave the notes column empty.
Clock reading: 7:58
